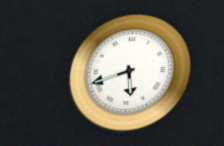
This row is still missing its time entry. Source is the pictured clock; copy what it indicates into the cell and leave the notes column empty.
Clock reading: 5:42
